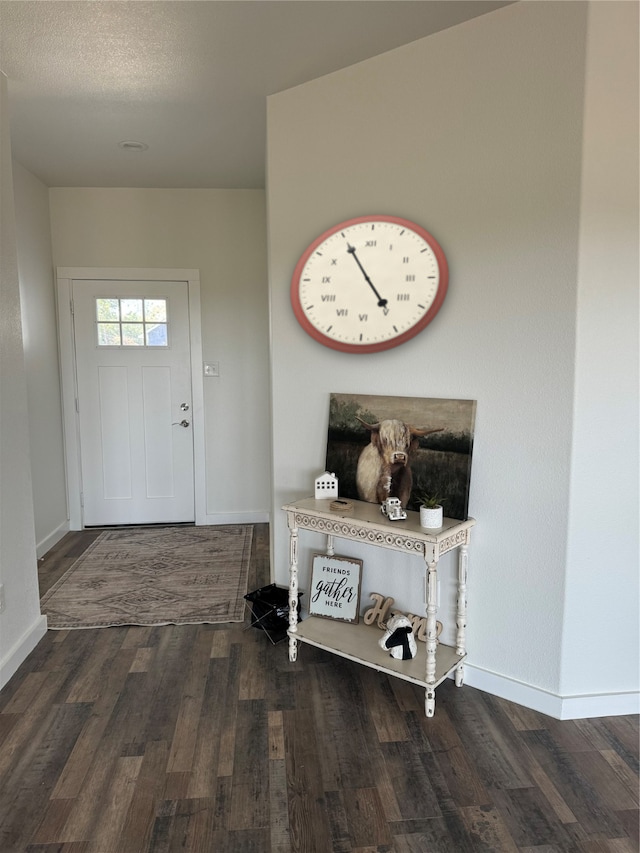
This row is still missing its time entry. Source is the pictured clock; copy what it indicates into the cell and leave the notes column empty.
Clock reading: 4:55
